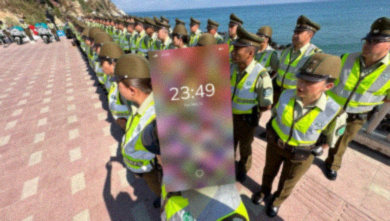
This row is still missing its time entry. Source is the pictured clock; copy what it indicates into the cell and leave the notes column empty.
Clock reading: 23:49
